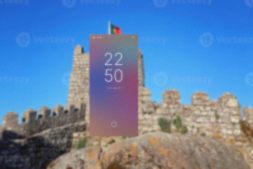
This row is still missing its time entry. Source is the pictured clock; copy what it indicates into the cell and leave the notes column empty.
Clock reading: 22:50
